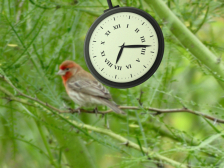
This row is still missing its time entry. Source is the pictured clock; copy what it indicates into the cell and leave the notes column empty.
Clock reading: 7:18
